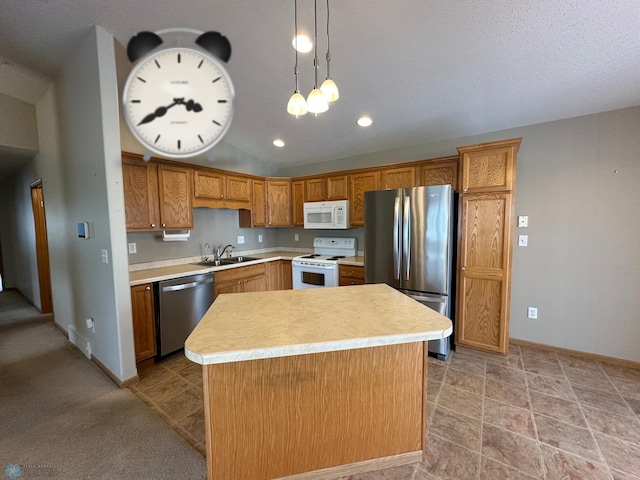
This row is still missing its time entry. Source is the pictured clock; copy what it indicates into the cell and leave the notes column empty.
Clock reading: 3:40
